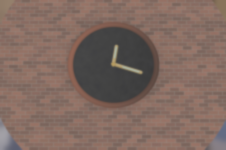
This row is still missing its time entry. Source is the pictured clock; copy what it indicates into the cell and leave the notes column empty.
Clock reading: 12:18
